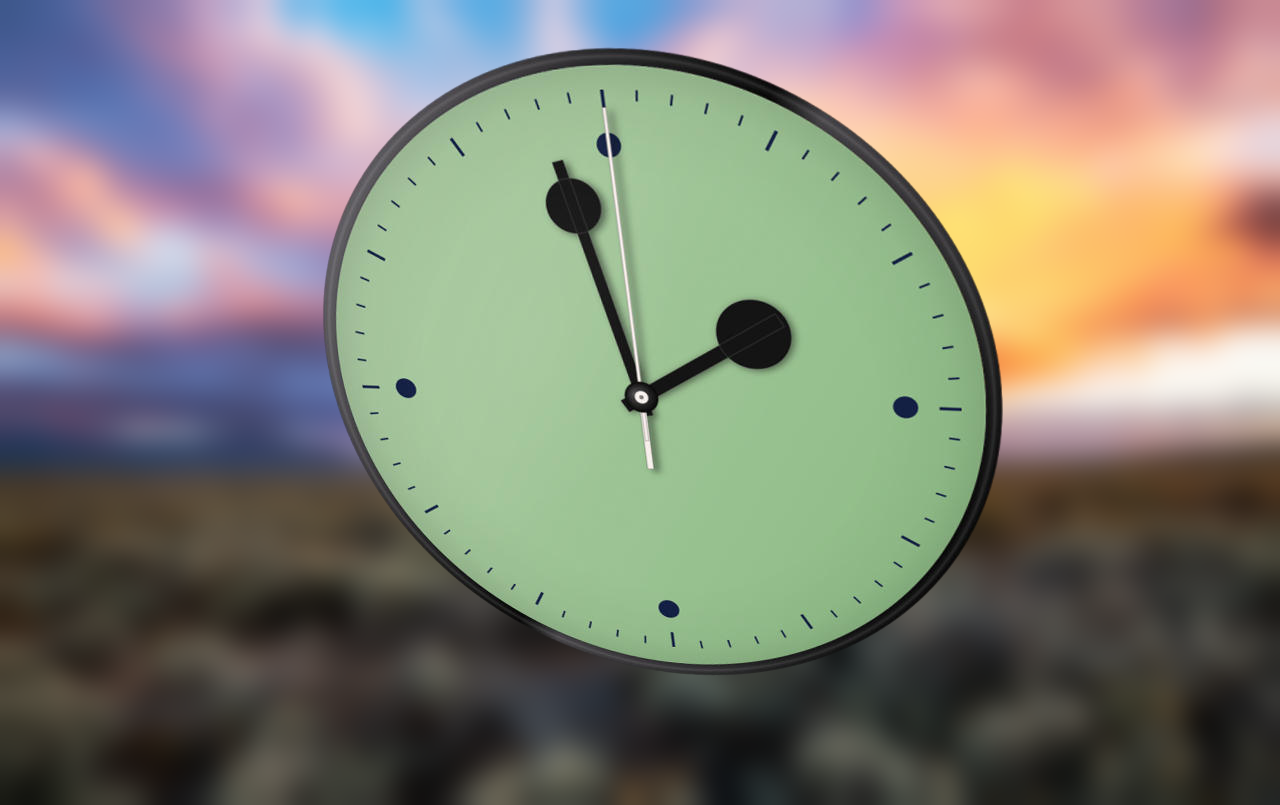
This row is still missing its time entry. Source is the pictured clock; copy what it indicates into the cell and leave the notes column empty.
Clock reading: 1:58:00
